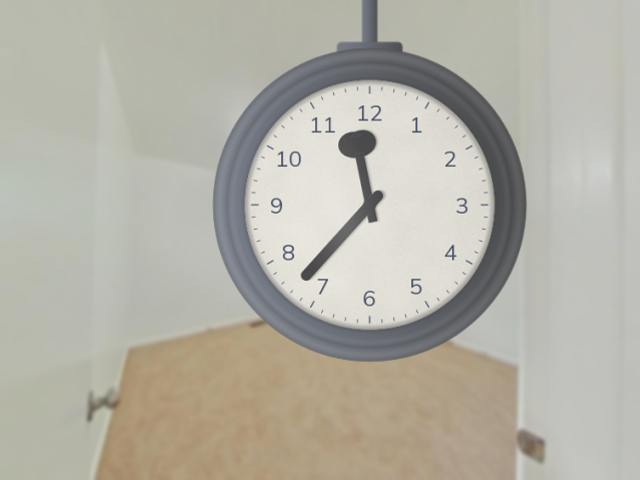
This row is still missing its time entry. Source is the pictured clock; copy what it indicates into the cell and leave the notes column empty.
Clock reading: 11:37
